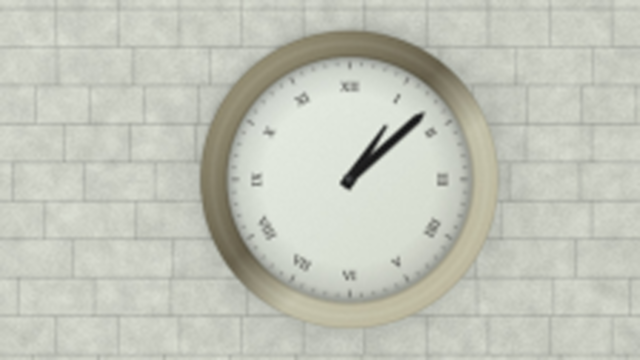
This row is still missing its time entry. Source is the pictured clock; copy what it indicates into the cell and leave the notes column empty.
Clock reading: 1:08
